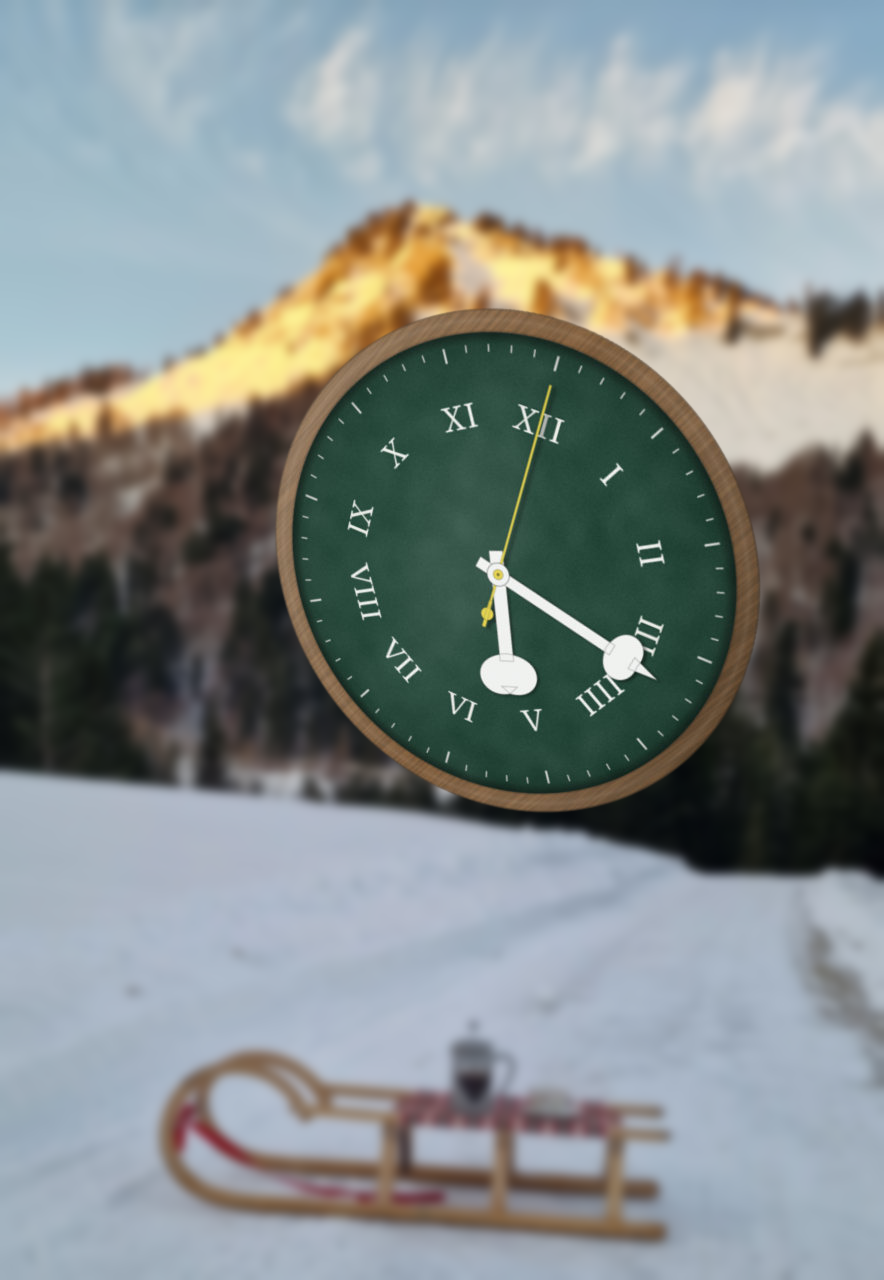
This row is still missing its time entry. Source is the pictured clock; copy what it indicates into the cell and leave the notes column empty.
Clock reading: 5:17:00
